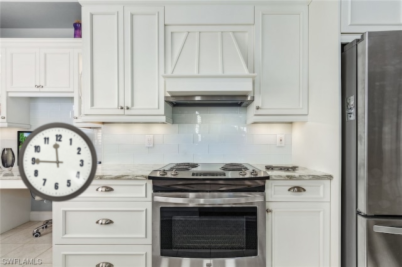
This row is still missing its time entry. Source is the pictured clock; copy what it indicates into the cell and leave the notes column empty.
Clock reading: 11:45
